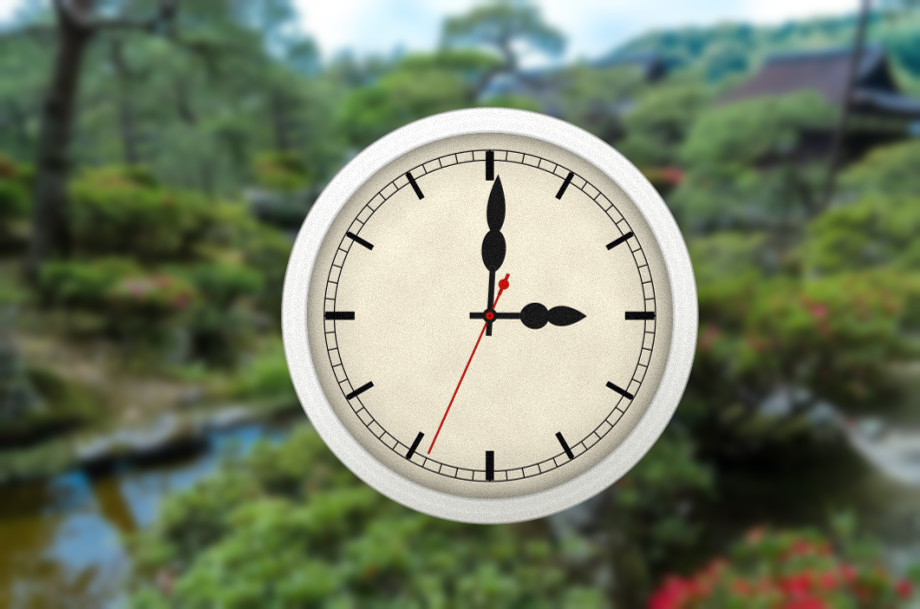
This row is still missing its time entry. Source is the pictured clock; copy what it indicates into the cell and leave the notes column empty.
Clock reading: 3:00:34
